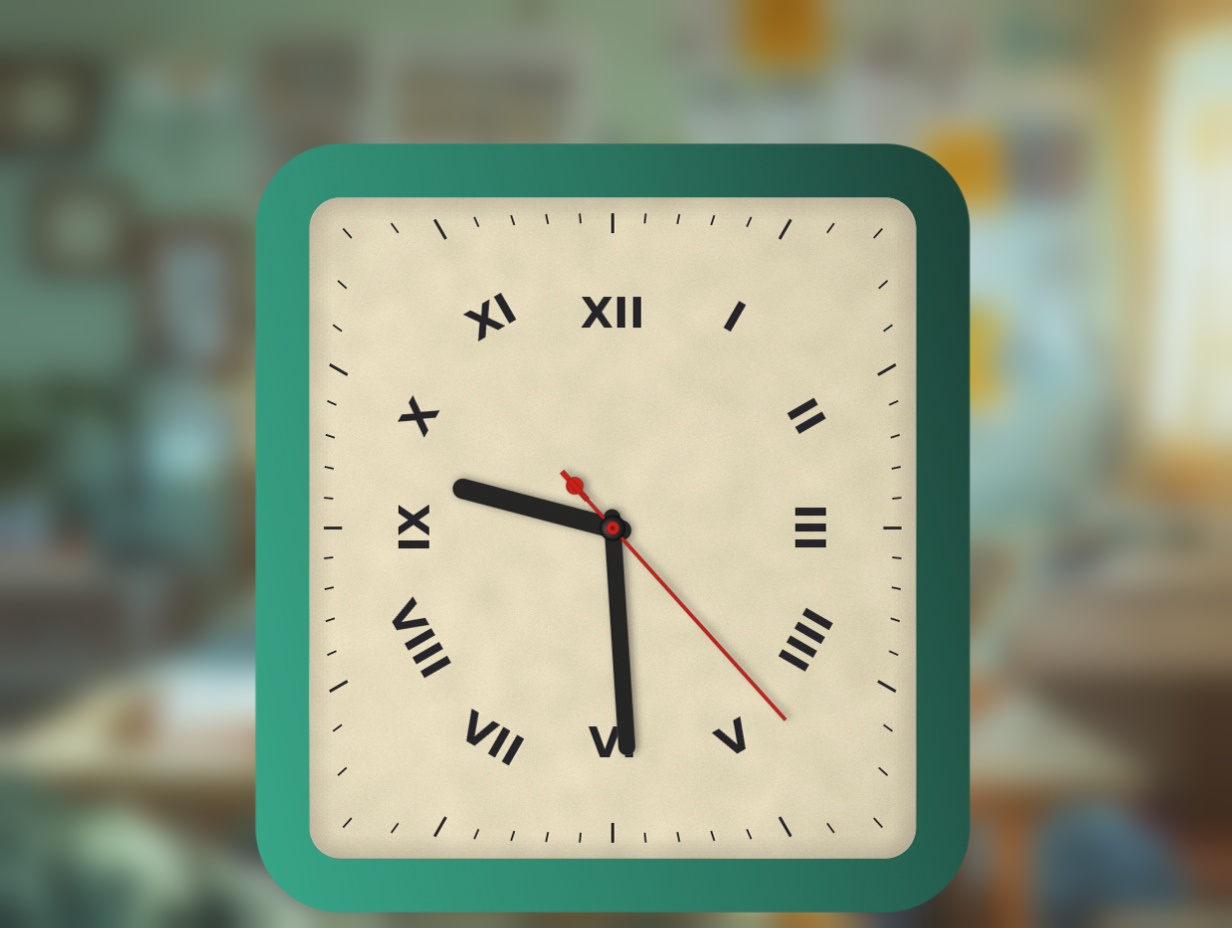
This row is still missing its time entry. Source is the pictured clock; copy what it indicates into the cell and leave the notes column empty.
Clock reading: 9:29:23
